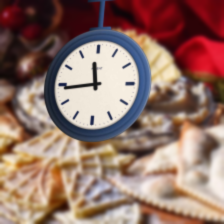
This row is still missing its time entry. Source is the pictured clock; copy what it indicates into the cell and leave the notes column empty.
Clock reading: 11:44
